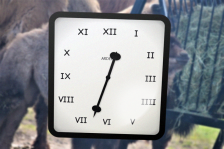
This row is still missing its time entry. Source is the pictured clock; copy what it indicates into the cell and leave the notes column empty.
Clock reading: 12:33
